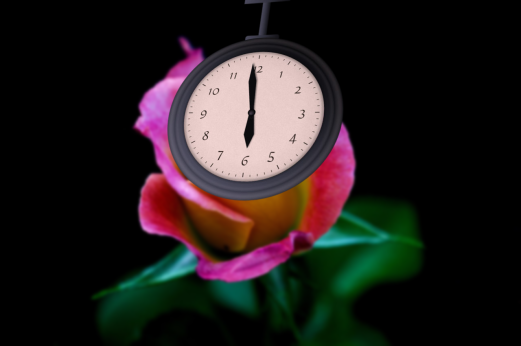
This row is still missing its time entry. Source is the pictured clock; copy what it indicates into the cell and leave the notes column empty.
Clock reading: 5:59
